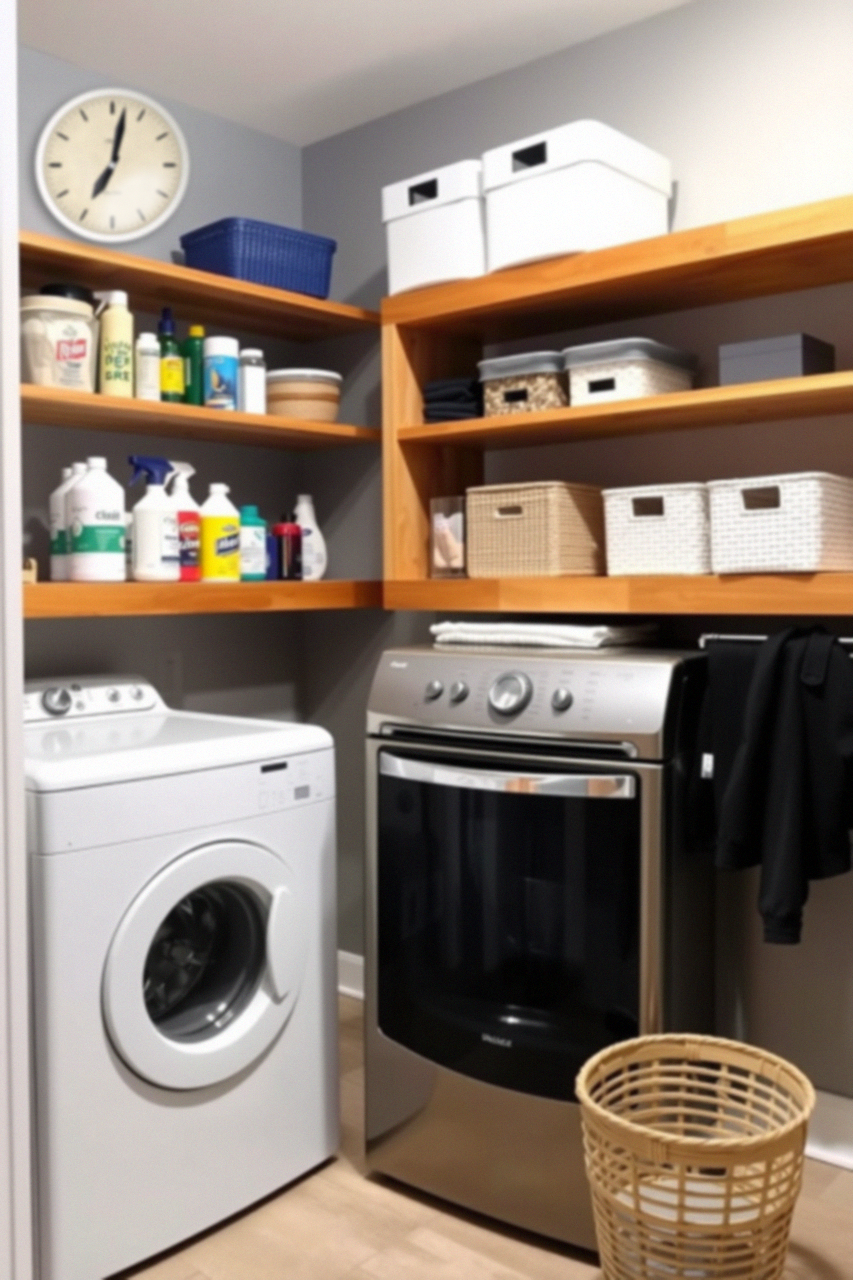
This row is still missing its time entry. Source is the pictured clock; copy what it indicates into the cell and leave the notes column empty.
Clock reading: 7:02
